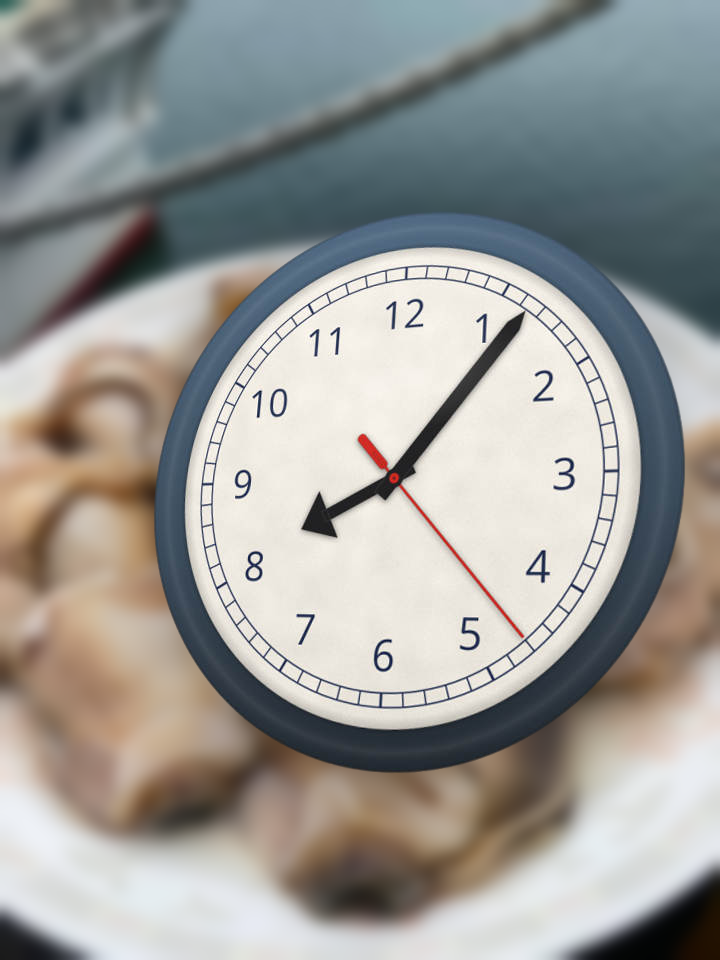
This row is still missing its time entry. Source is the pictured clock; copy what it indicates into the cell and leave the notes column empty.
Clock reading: 8:06:23
